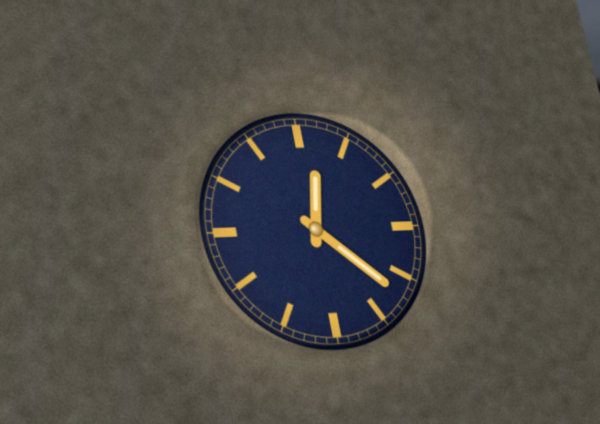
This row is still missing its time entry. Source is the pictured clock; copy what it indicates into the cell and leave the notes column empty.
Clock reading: 12:22
